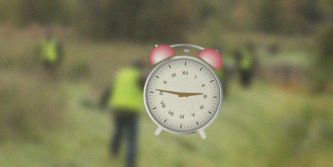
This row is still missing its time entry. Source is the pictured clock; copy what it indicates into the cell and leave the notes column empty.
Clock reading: 2:46
